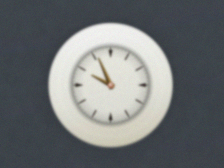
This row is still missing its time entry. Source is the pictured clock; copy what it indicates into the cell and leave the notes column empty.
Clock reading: 9:56
